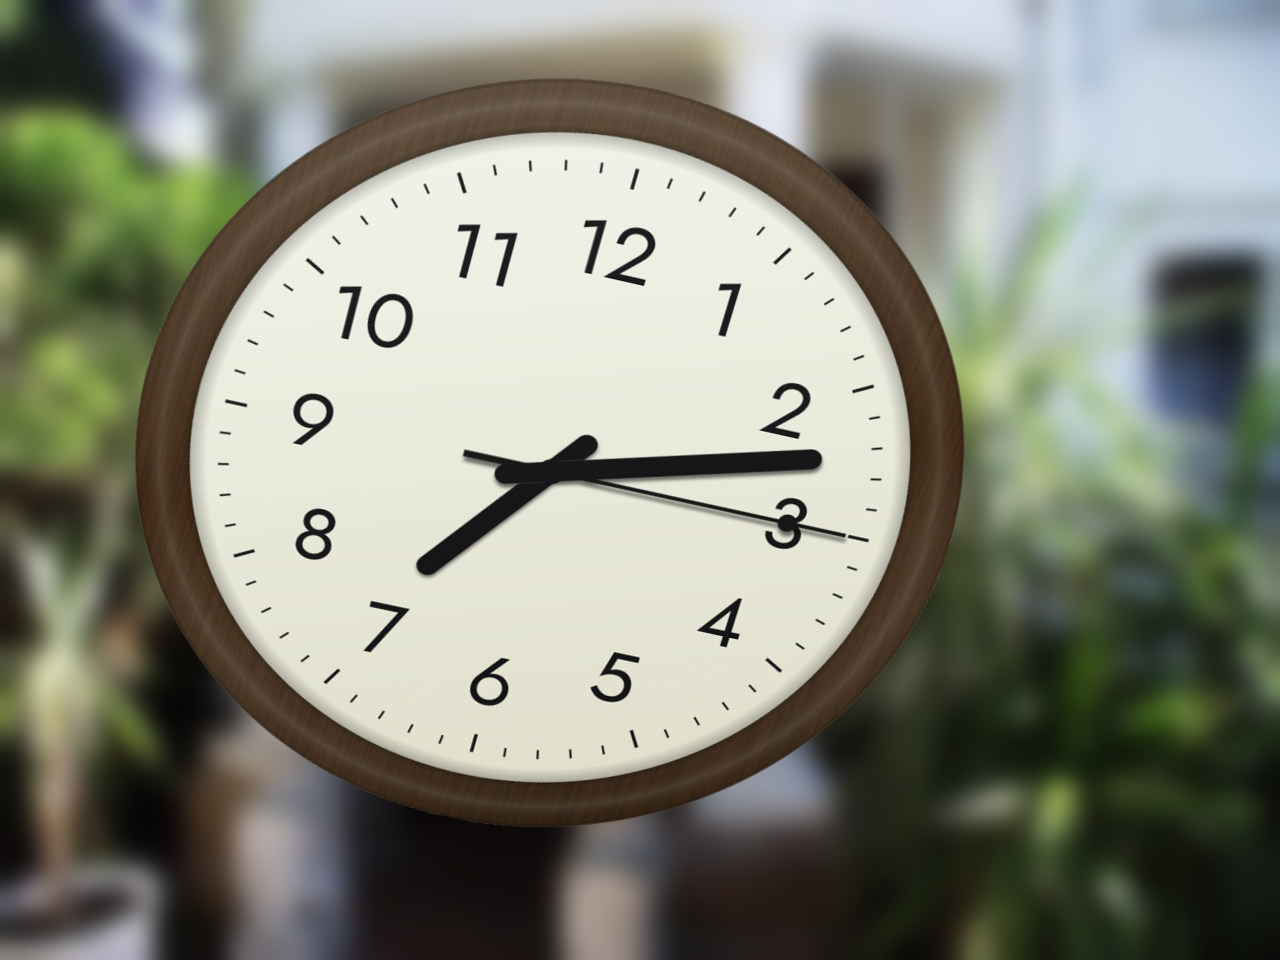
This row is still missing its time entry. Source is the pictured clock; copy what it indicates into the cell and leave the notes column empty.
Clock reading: 7:12:15
